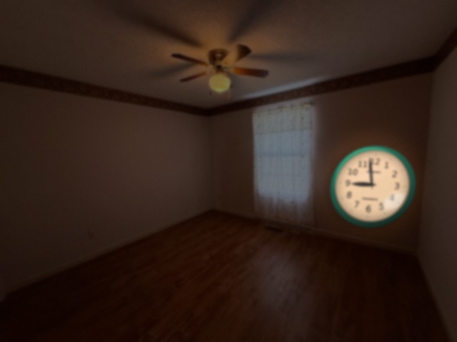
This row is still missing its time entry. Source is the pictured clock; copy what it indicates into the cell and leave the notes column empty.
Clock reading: 8:58
